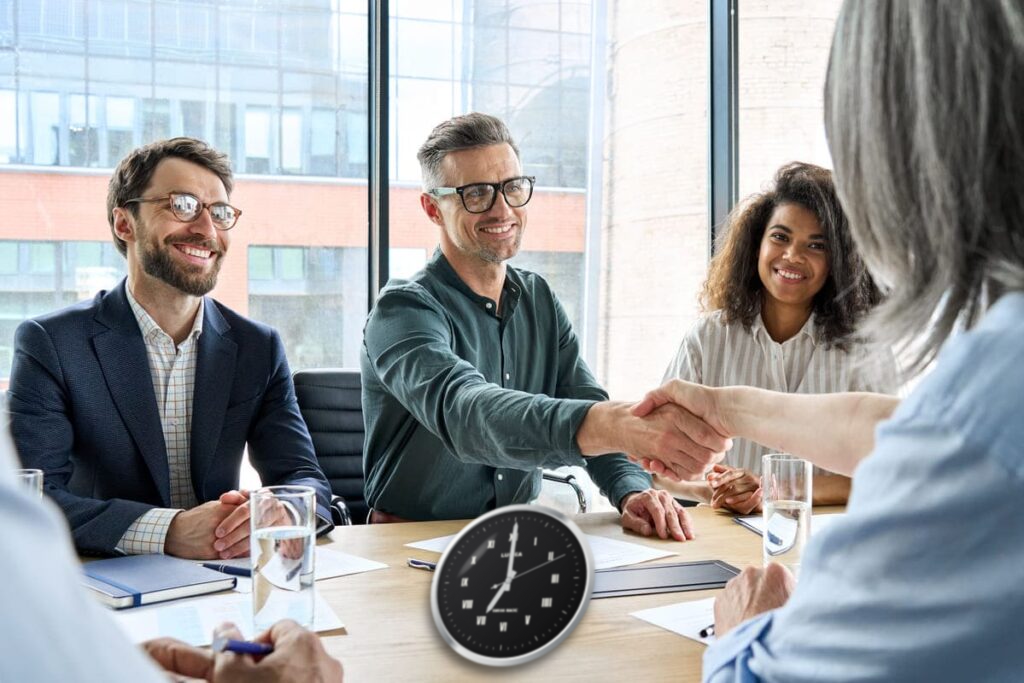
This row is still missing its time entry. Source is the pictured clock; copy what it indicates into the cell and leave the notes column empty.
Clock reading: 7:00:11
